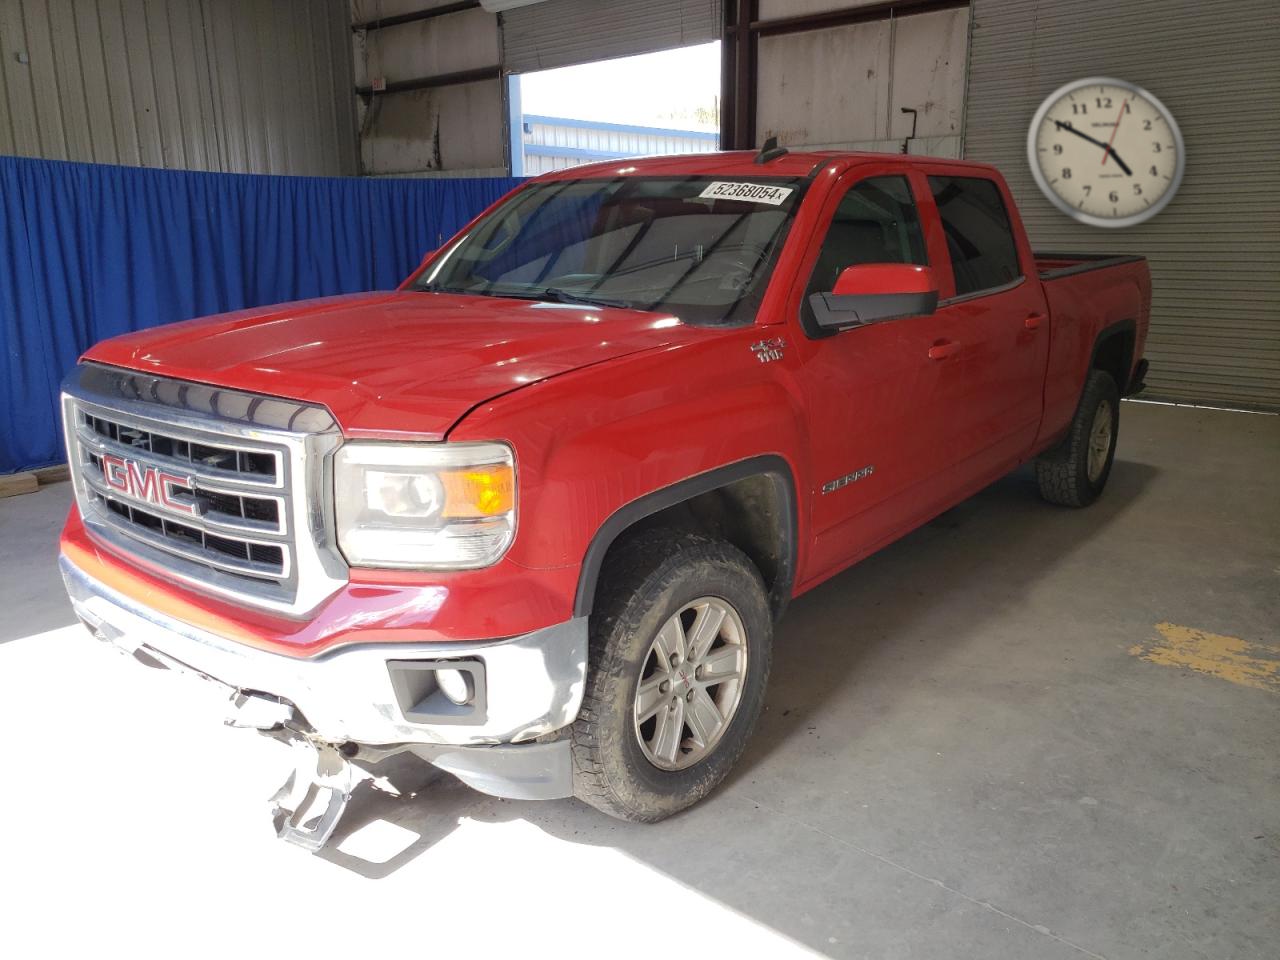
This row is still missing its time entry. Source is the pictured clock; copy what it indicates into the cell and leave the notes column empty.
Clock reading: 4:50:04
